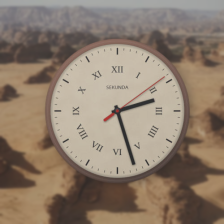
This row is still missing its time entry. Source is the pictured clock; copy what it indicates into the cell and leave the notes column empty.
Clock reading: 2:27:09
